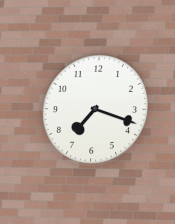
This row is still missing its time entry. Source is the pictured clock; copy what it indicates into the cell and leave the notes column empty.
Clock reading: 7:18
